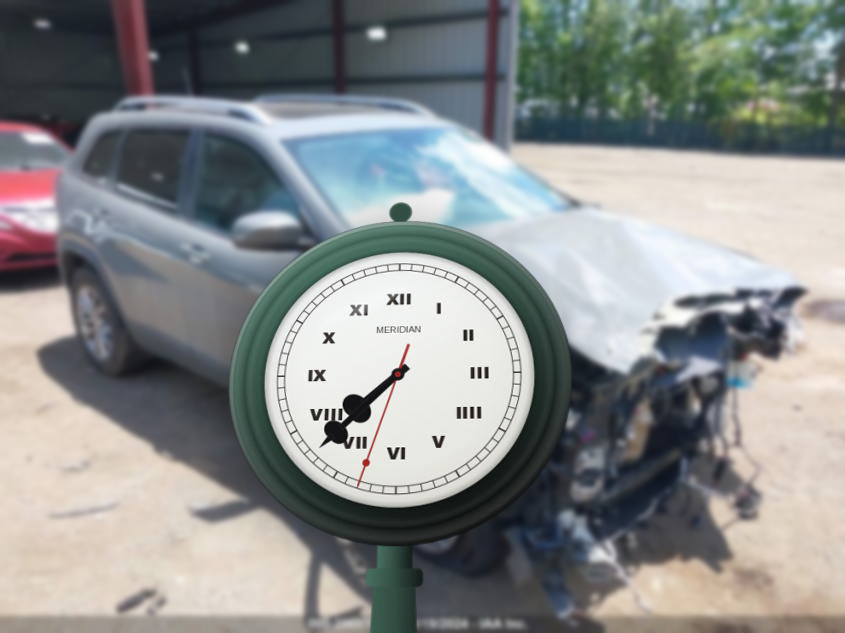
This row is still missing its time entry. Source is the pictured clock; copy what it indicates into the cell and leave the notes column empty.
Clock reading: 7:37:33
